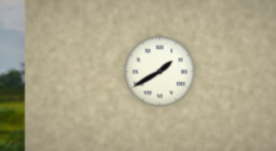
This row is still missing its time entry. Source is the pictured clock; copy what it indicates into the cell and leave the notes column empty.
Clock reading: 1:40
